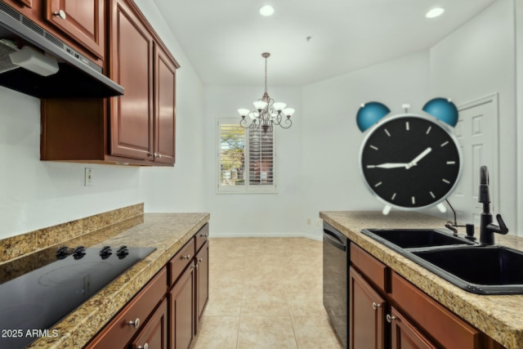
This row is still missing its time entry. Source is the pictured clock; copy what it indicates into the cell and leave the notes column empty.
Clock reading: 1:45
